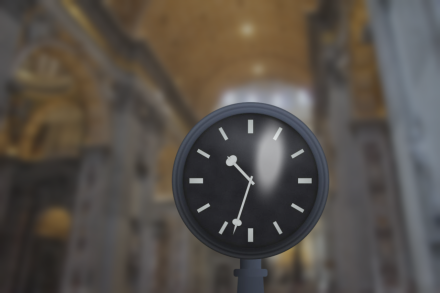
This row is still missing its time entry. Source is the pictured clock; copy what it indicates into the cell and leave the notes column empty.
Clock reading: 10:33
